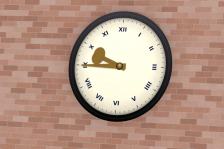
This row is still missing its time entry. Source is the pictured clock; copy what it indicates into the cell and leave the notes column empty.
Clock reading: 9:45
